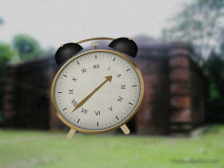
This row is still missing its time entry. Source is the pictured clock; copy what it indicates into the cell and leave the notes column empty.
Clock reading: 1:38
